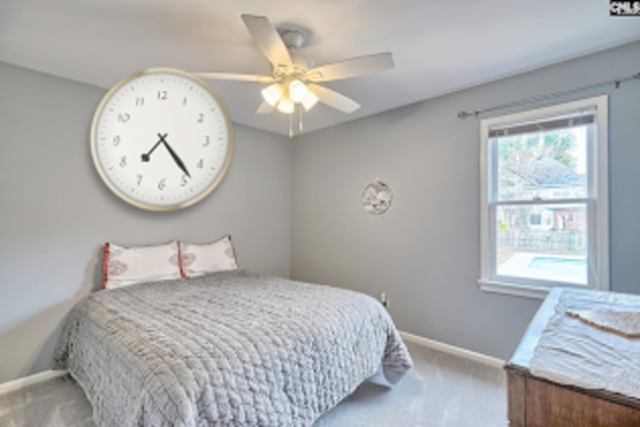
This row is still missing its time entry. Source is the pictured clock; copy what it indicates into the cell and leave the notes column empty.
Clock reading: 7:24
